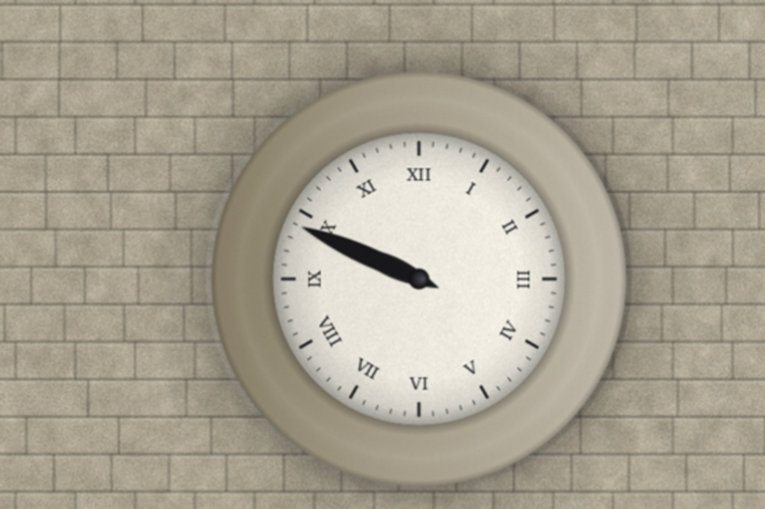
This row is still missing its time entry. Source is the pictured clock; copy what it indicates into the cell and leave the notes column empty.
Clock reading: 9:49
